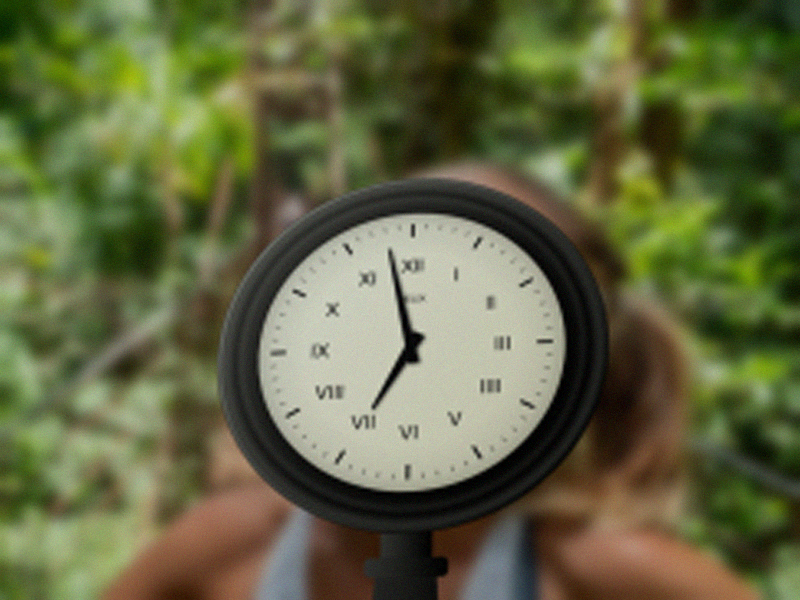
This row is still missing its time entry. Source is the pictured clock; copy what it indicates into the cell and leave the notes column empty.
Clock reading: 6:58
